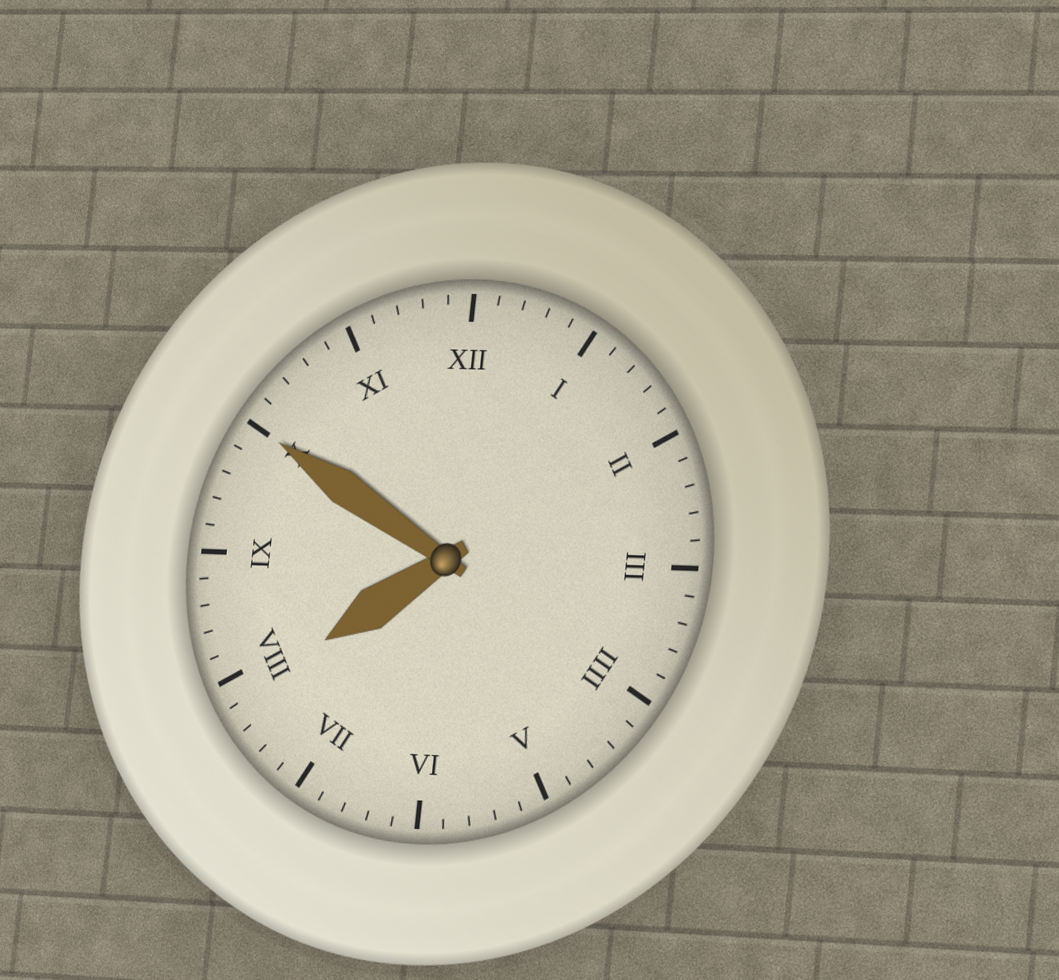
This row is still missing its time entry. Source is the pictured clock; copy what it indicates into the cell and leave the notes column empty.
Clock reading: 7:50
